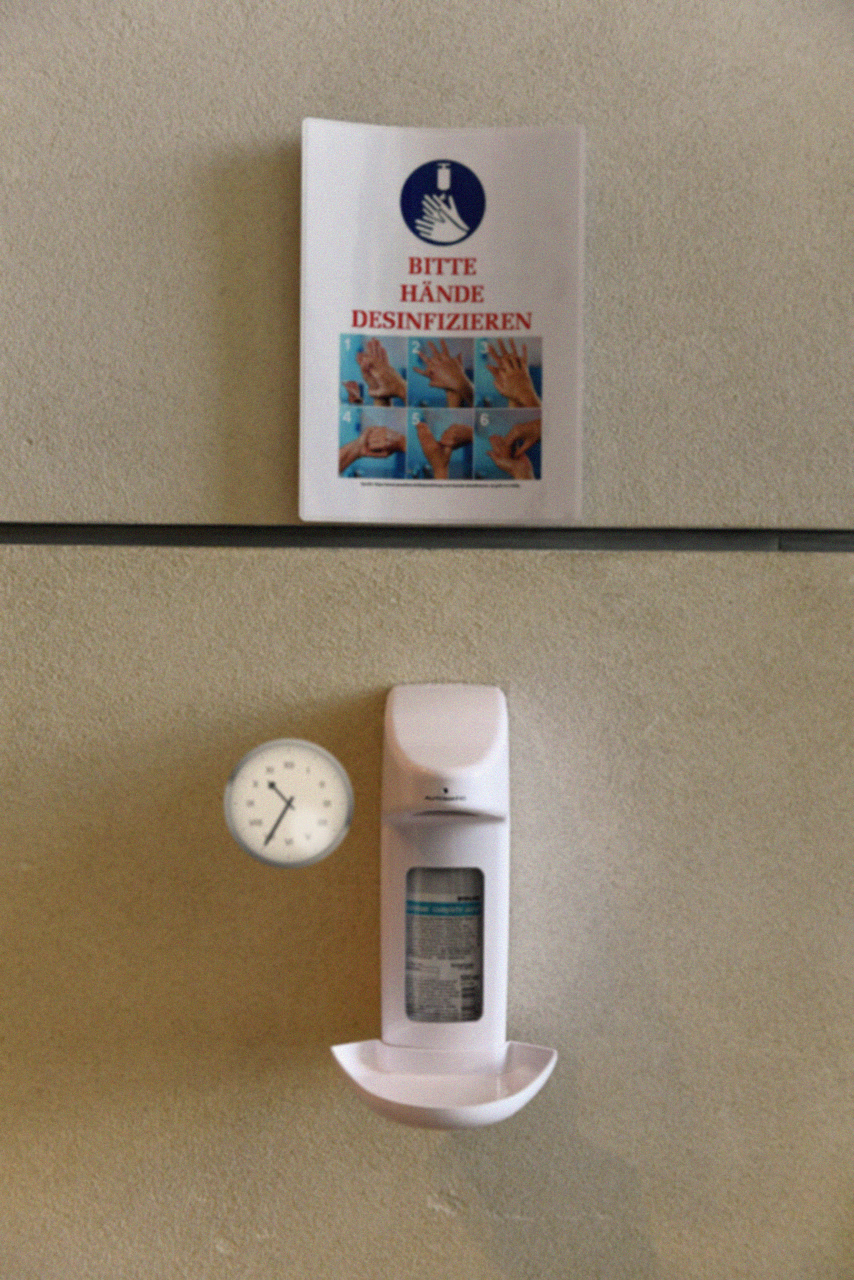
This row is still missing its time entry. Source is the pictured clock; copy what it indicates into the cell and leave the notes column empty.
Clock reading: 10:35
